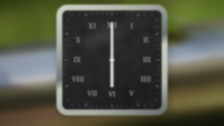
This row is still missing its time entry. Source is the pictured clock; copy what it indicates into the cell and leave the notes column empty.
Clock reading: 6:00
